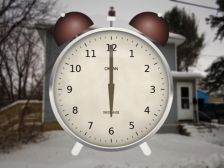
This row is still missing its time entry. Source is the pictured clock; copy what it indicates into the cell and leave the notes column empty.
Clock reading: 6:00
